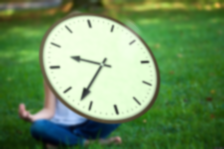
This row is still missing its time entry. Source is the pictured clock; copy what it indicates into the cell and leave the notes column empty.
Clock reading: 9:37
